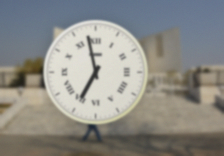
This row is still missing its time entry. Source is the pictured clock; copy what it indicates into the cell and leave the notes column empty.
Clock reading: 6:58
